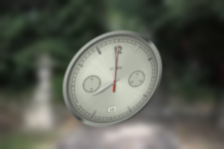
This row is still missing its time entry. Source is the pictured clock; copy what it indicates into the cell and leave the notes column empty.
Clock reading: 7:59
